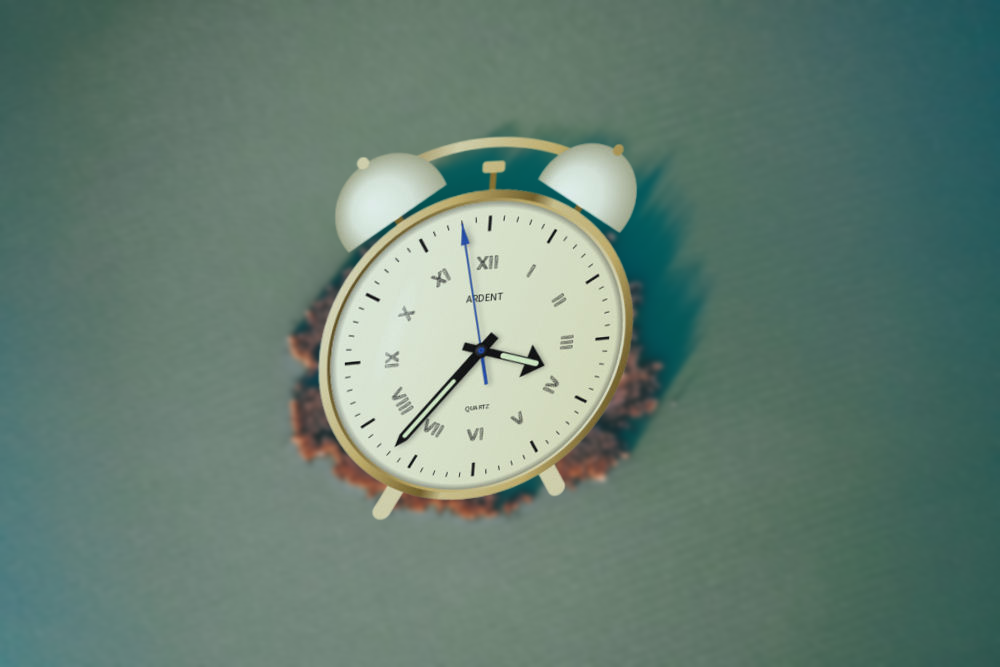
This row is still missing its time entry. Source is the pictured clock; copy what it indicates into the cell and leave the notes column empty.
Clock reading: 3:36:58
